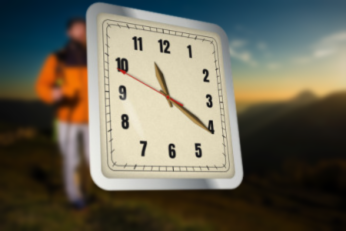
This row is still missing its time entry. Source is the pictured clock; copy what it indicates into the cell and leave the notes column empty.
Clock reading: 11:20:49
